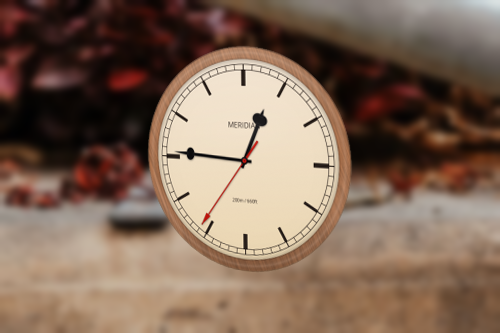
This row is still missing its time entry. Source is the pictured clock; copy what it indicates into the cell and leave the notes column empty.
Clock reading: 12:45:36
